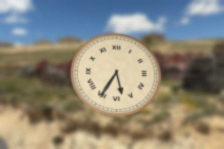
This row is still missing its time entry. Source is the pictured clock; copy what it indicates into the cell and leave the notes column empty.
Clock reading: 5:35
